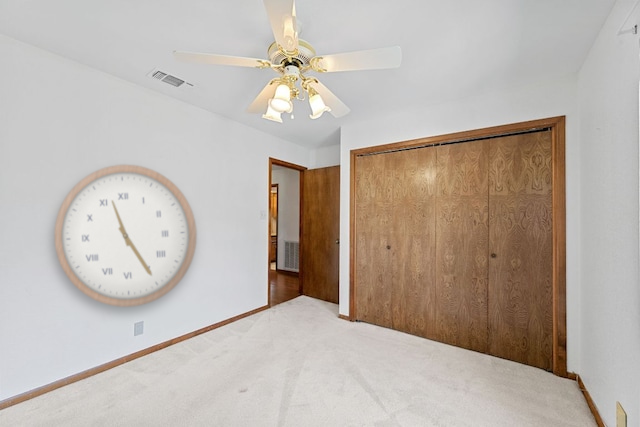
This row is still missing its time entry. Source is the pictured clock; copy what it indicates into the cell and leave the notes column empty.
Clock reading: 11:25
